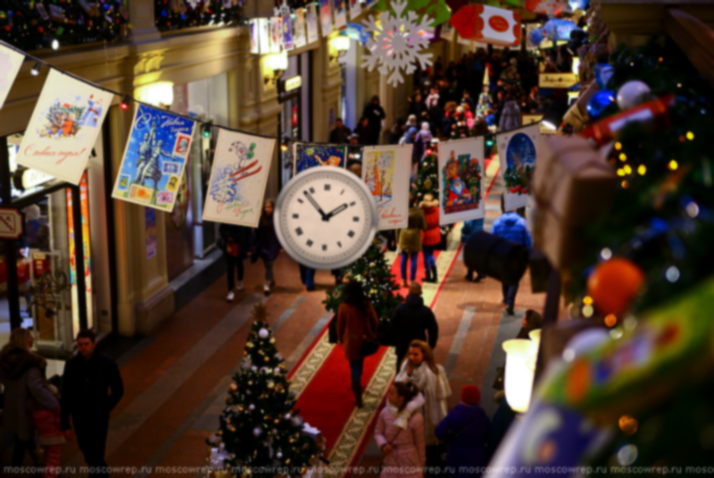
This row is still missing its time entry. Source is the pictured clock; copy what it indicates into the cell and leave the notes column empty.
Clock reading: 1:53
